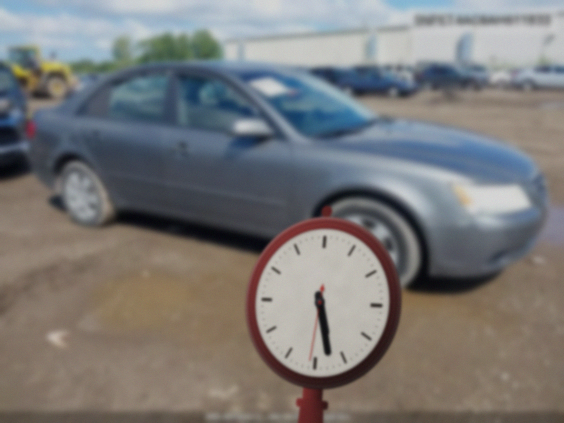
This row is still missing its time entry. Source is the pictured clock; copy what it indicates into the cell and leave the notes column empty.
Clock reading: 5:27:31
